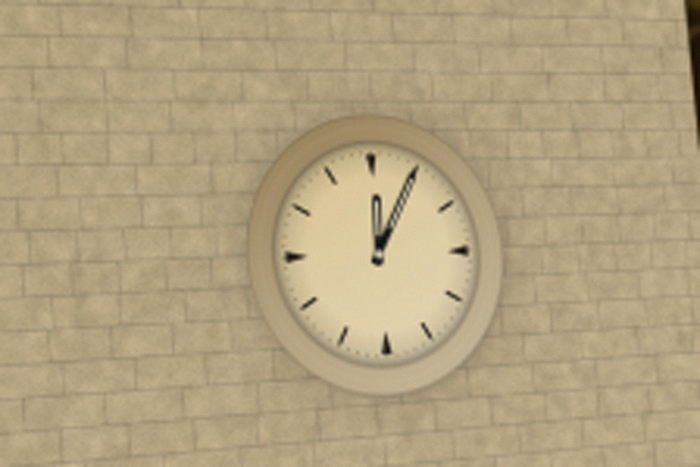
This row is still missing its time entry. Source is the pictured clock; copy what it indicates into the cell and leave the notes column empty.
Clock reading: 12:05
